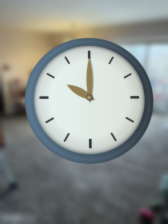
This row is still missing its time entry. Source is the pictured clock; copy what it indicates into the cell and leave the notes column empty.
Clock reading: 10:00
